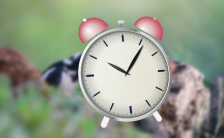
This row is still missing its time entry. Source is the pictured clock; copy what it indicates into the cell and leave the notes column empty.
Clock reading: 10:06
